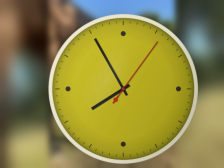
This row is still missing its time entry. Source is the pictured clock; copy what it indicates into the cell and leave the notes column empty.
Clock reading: 7:55:06
